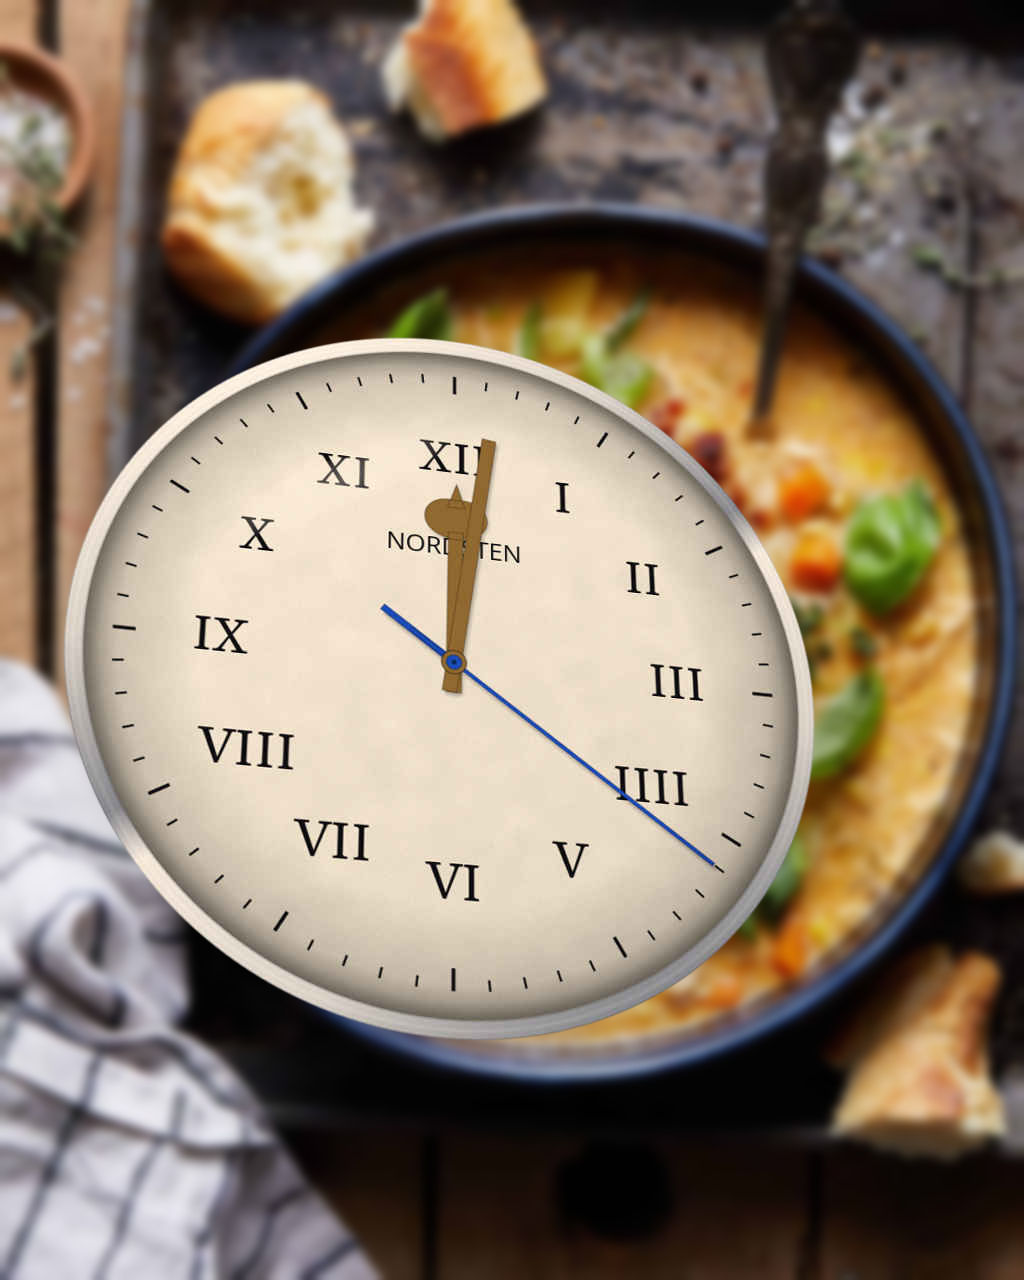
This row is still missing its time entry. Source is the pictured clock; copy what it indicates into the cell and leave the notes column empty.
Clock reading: 12:01:21
